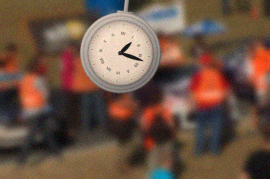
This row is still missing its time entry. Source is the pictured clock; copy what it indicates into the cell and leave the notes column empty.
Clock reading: 1:17
